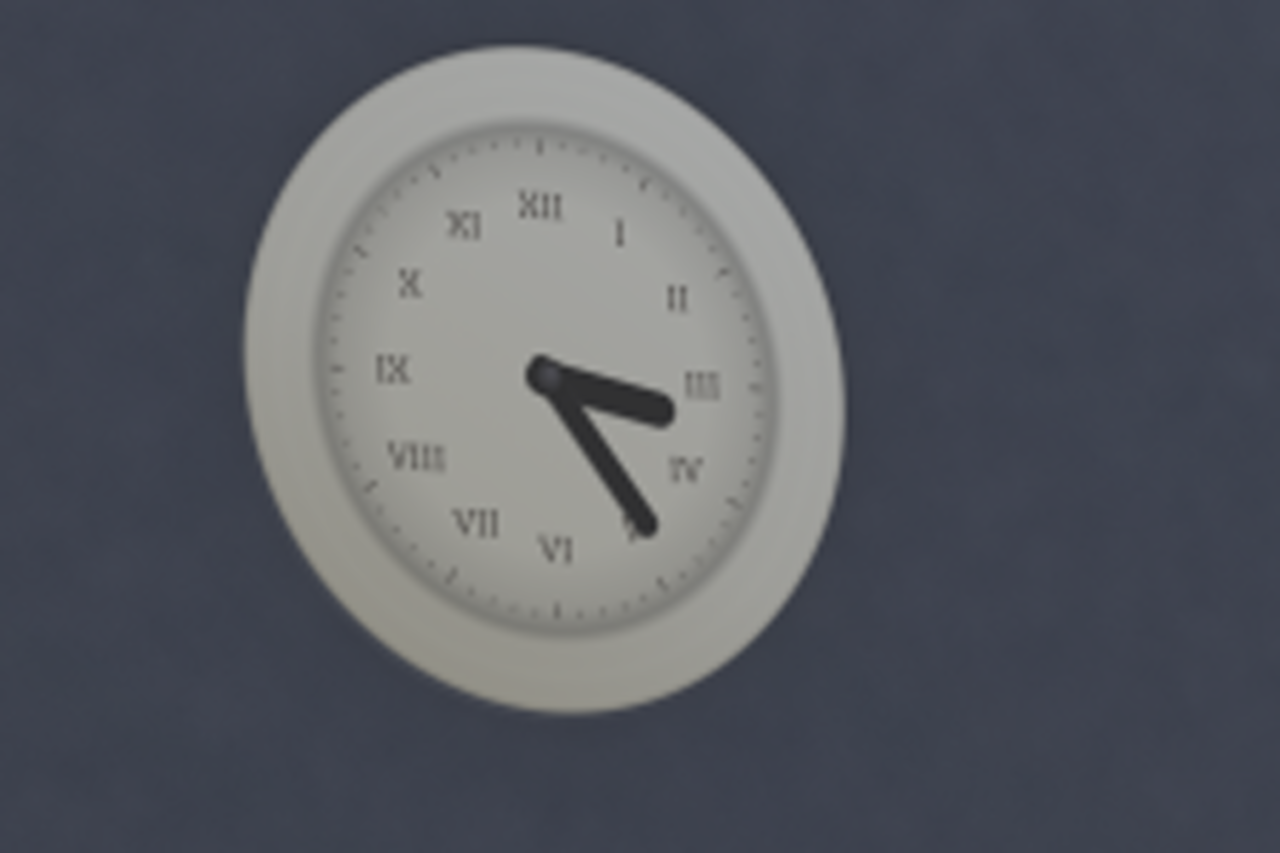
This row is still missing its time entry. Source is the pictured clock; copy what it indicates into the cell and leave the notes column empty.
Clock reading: 3:24
